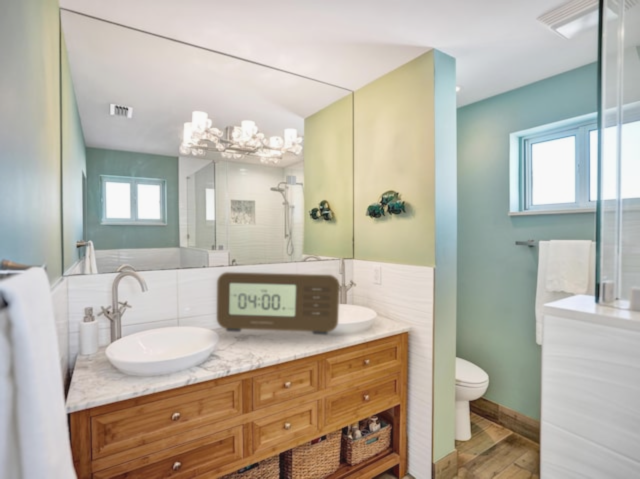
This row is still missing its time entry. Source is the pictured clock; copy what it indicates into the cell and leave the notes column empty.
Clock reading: 4:00
